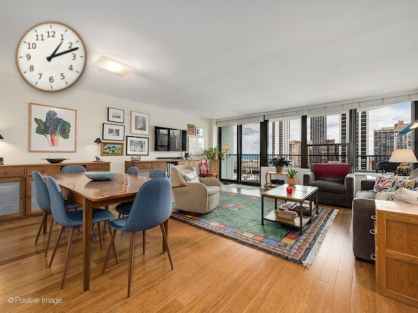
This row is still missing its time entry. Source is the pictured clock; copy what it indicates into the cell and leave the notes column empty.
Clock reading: 1:12
